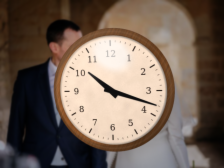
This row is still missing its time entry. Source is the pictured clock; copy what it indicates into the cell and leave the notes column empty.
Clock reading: 10:18
